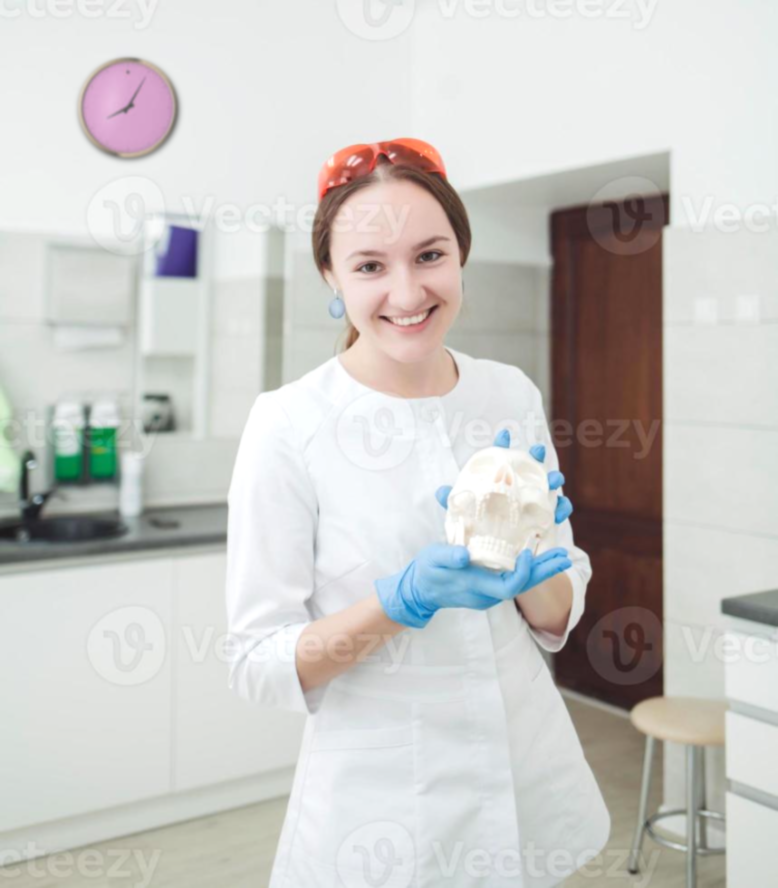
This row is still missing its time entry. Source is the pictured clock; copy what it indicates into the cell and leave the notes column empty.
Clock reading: 8:05
